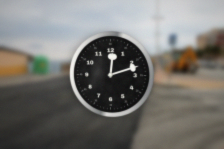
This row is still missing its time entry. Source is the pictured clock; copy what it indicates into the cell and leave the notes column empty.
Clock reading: 12:12
